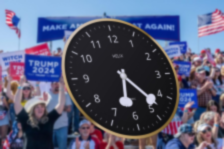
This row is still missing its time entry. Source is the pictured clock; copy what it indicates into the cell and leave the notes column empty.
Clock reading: 6:23
